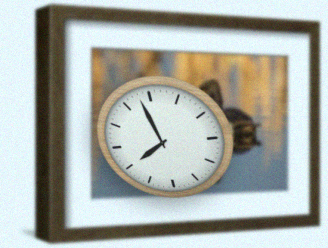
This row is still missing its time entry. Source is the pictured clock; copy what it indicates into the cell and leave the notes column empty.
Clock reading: 7:58
